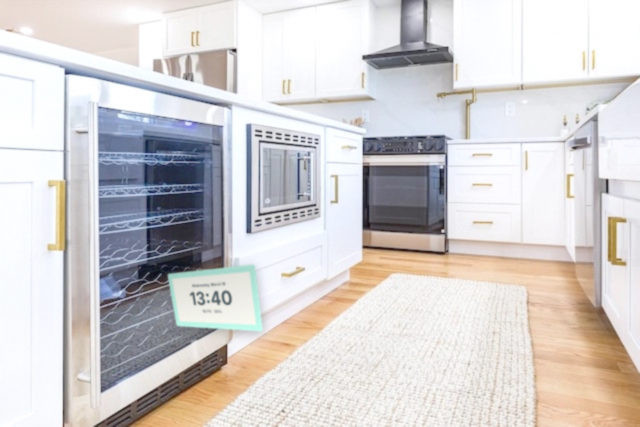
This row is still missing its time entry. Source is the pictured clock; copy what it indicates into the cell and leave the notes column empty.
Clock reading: 13:40
